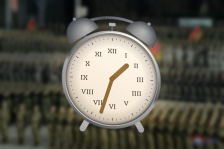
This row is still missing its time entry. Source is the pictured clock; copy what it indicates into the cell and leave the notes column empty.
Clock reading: 1:33
